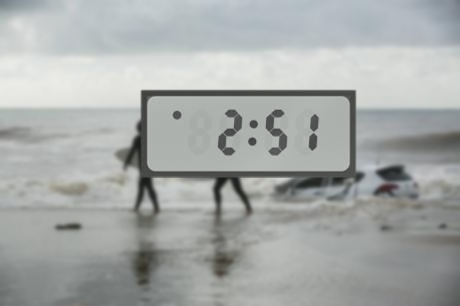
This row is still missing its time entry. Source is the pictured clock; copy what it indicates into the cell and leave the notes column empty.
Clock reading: 2:51
